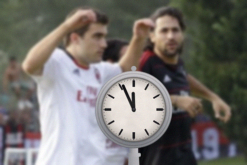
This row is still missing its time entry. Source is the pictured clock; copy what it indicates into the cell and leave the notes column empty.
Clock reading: 11:56
